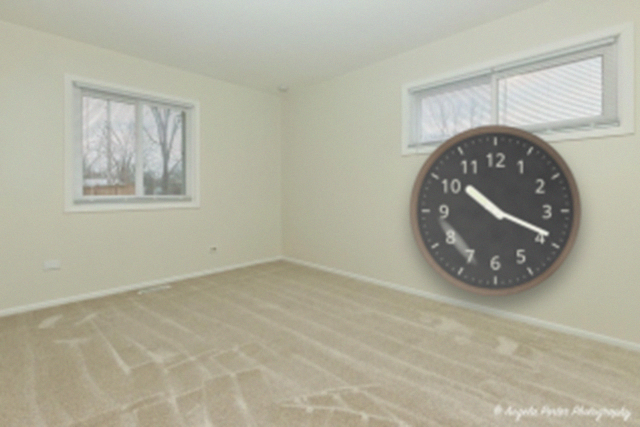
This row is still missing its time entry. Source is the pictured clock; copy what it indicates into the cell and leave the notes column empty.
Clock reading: 10:19
